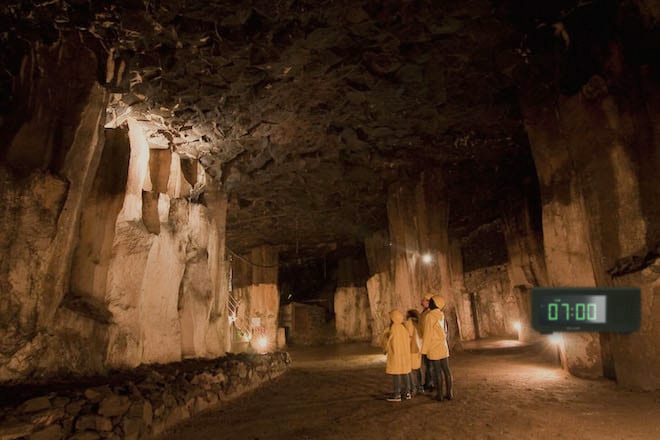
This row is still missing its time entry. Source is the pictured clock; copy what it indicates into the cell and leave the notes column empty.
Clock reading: 7:00
